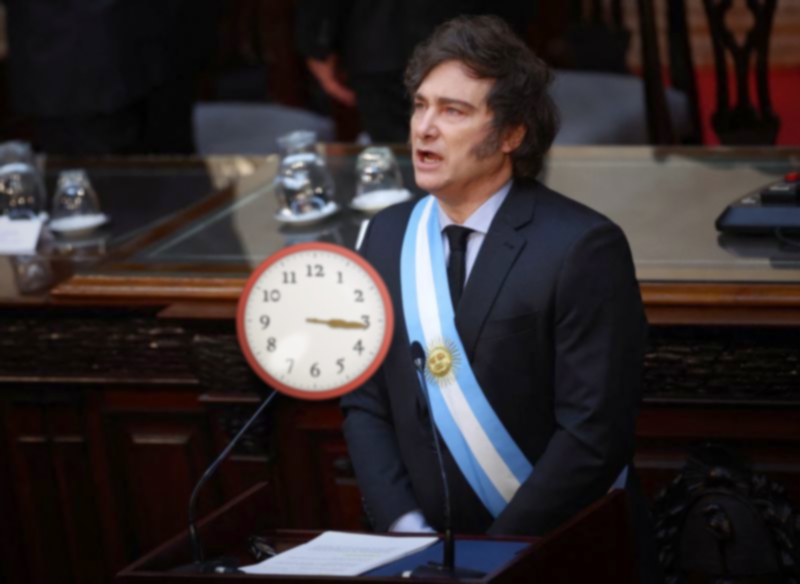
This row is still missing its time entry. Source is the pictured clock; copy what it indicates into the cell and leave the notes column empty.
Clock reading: 3:16
